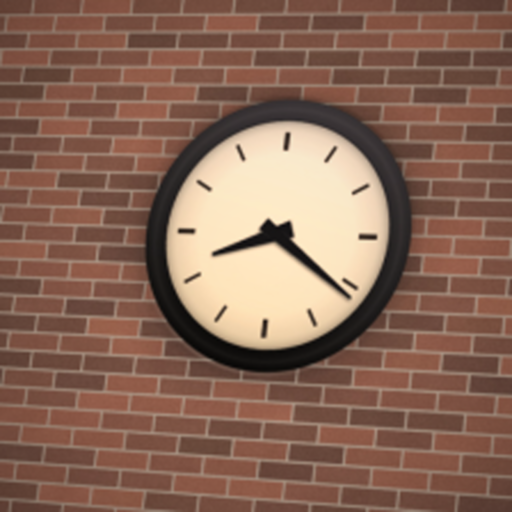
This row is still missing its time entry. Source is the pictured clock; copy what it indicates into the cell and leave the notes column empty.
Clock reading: 8:21
